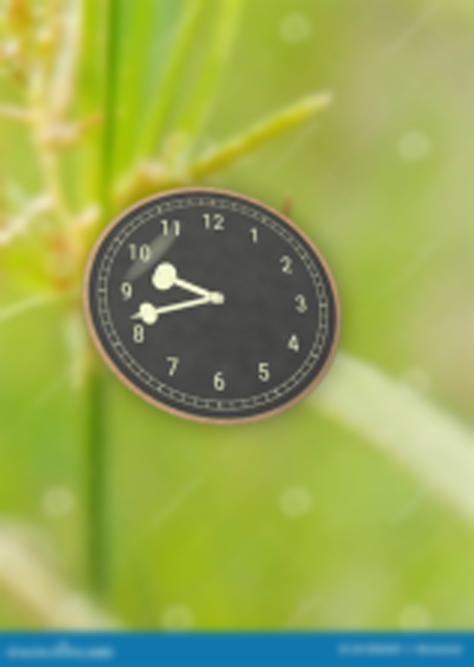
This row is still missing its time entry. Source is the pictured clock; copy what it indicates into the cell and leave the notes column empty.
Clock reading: 9:42
